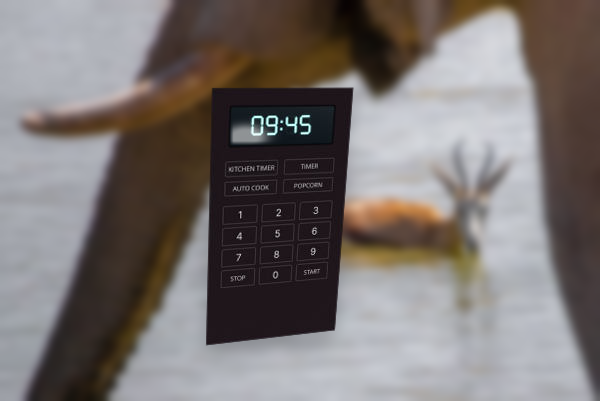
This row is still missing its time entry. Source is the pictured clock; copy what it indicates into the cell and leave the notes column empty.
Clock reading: 9:45
